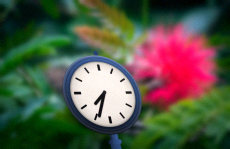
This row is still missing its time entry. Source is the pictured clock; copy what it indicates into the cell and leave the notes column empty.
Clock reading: 7:34
